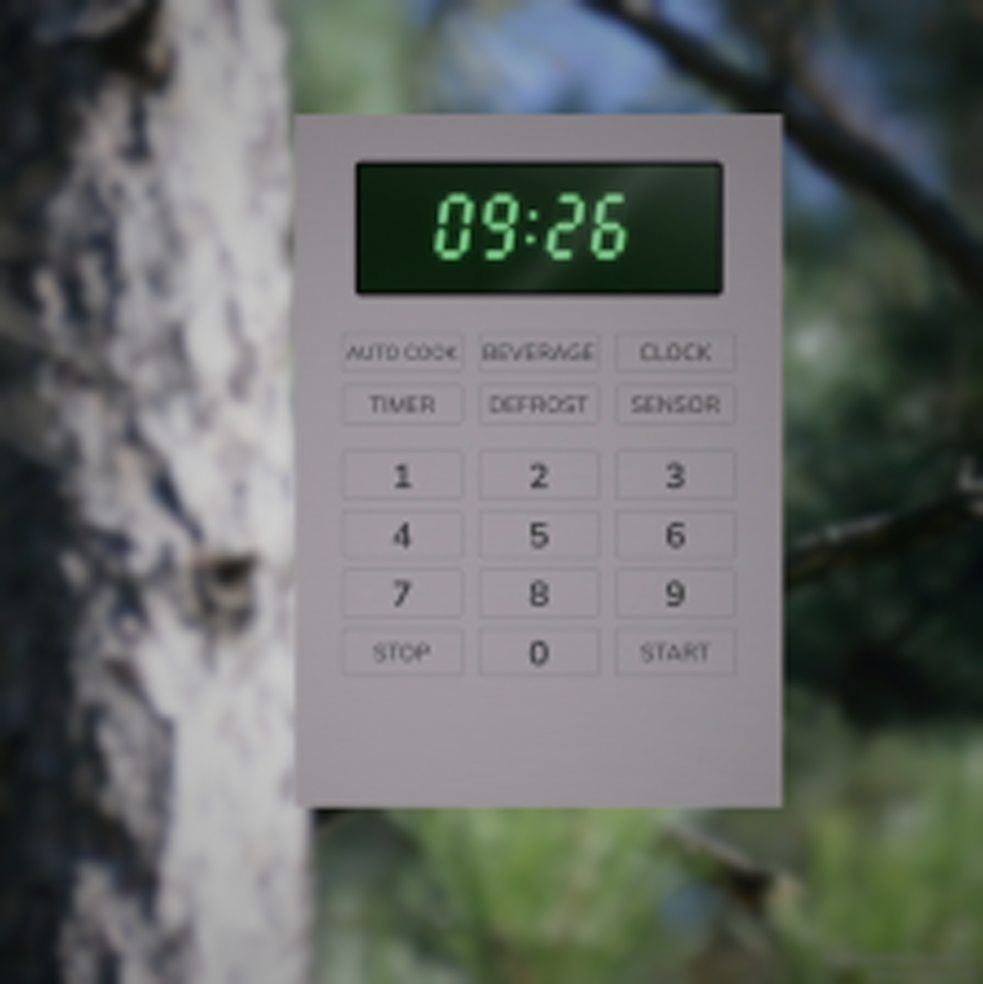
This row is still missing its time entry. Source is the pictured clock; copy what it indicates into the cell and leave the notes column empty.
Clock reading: 9:26
